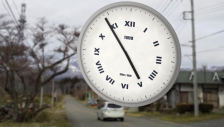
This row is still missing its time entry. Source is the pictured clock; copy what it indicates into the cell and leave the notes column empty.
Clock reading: 4:54
